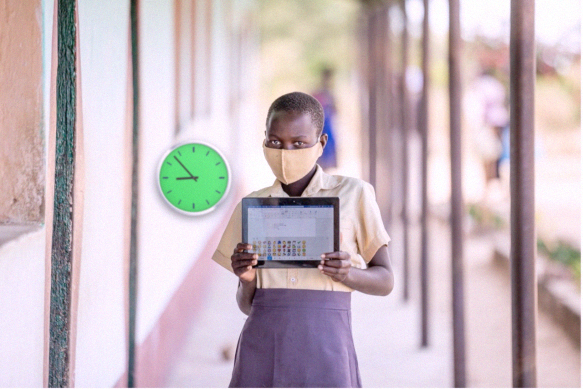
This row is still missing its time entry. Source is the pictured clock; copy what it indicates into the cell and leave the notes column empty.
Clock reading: 8:53
